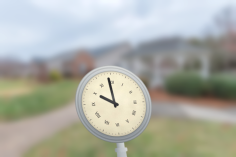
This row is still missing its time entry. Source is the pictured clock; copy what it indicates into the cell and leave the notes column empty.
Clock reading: 9:59
